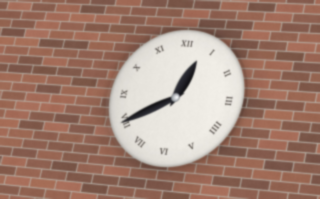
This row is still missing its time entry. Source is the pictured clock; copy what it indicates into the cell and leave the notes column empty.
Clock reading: 12:40
